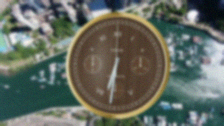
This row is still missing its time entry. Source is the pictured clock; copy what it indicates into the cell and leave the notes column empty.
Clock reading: 6:31
